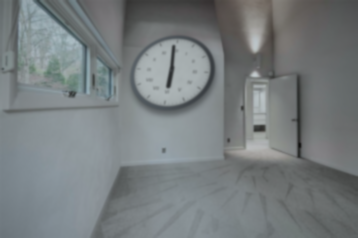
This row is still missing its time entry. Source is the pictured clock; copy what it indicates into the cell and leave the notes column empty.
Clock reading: 5:59
